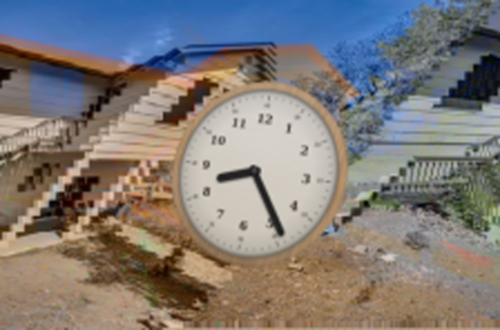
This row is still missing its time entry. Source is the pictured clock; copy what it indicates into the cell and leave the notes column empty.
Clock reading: 8:24
